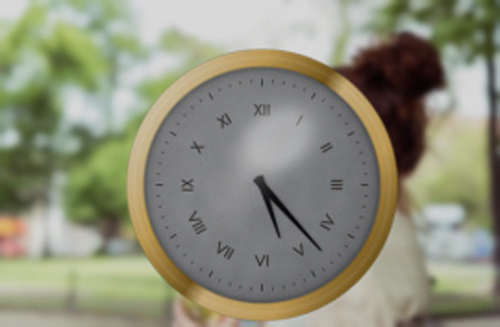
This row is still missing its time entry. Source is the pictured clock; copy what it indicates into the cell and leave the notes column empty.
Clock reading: 5:23
